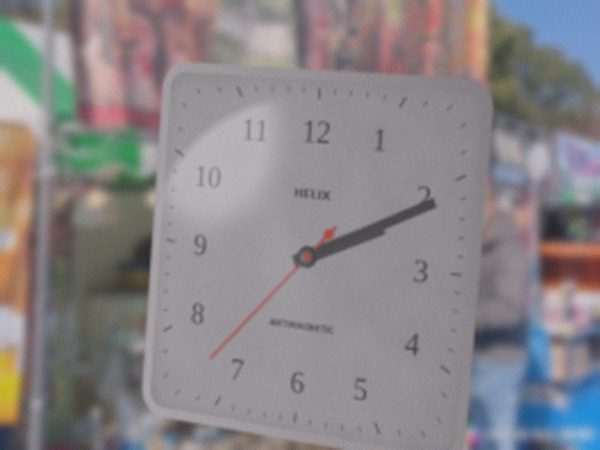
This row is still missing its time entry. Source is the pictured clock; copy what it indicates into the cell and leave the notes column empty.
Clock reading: 2:10:37
